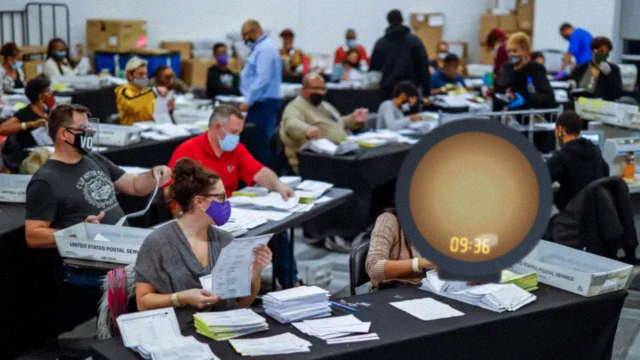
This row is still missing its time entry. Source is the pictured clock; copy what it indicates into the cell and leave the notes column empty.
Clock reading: 9:36
